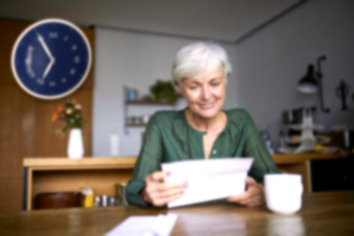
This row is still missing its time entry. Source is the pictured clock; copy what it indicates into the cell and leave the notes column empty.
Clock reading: 6:55
